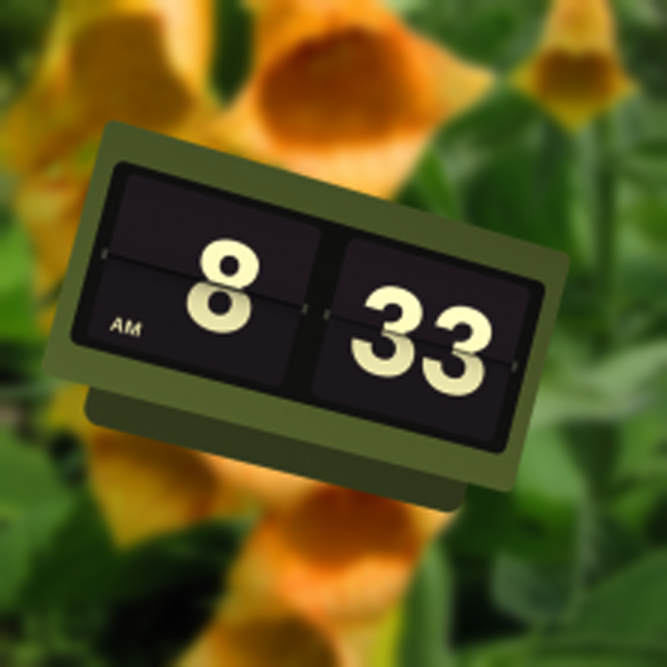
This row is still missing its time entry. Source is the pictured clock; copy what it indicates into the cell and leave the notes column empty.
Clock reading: 8:33
